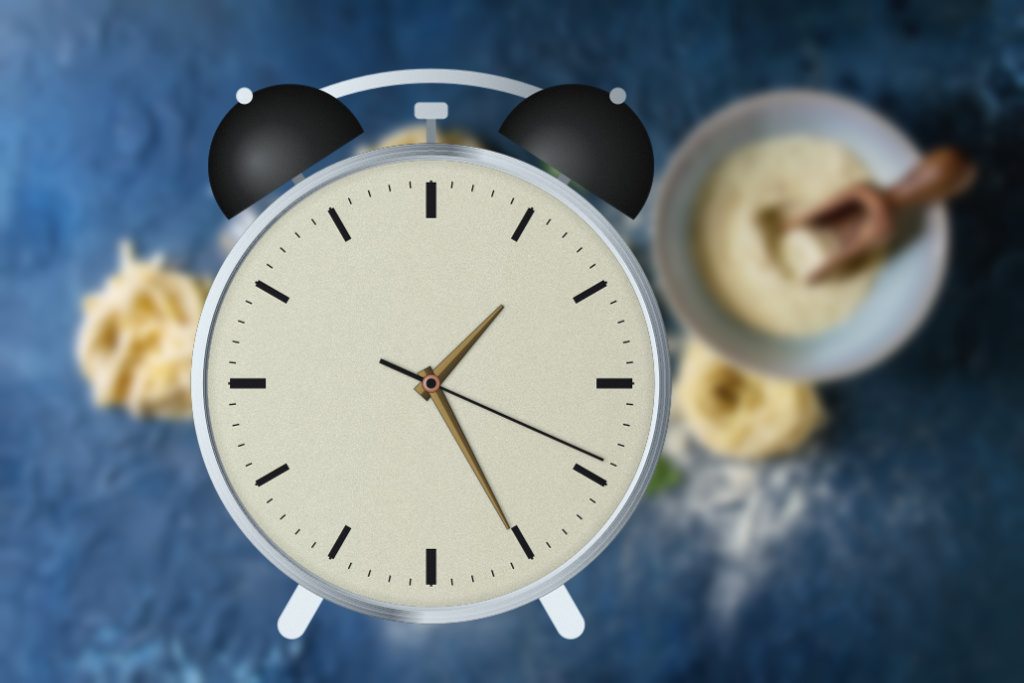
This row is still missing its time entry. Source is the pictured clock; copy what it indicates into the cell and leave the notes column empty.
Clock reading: 1:25:19
